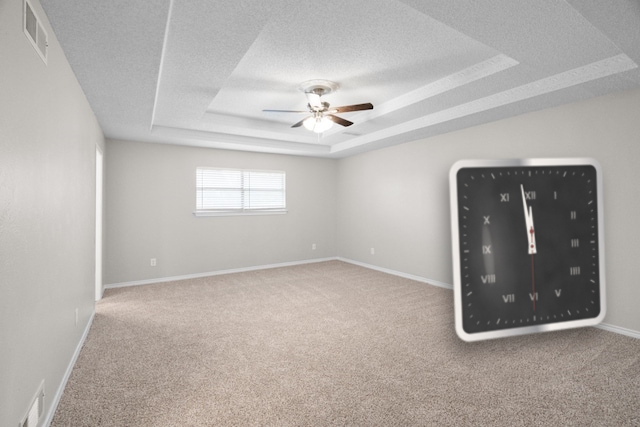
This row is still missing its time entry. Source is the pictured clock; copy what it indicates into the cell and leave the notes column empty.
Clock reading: 11:58:30
